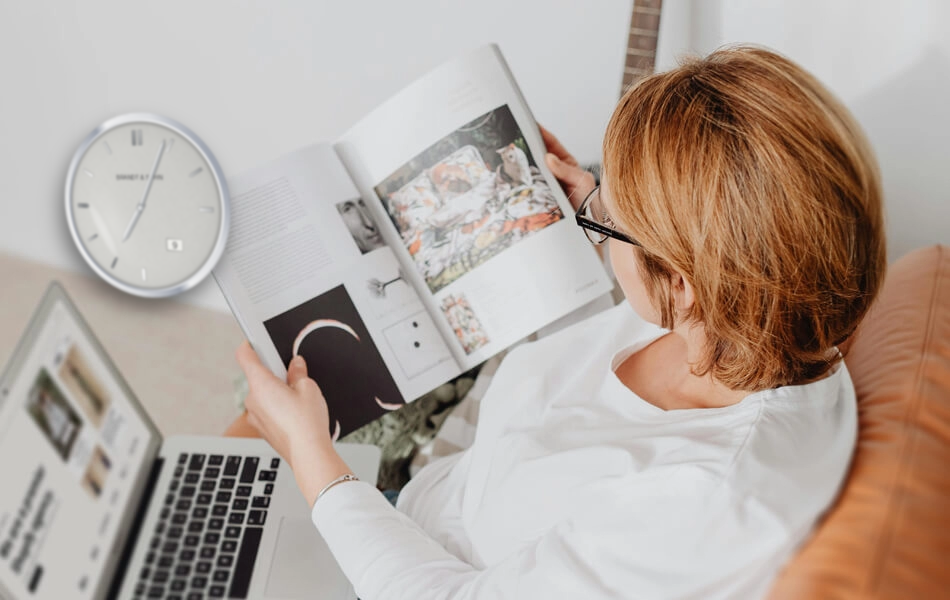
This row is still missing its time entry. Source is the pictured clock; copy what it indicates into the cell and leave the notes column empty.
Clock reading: 7:04
